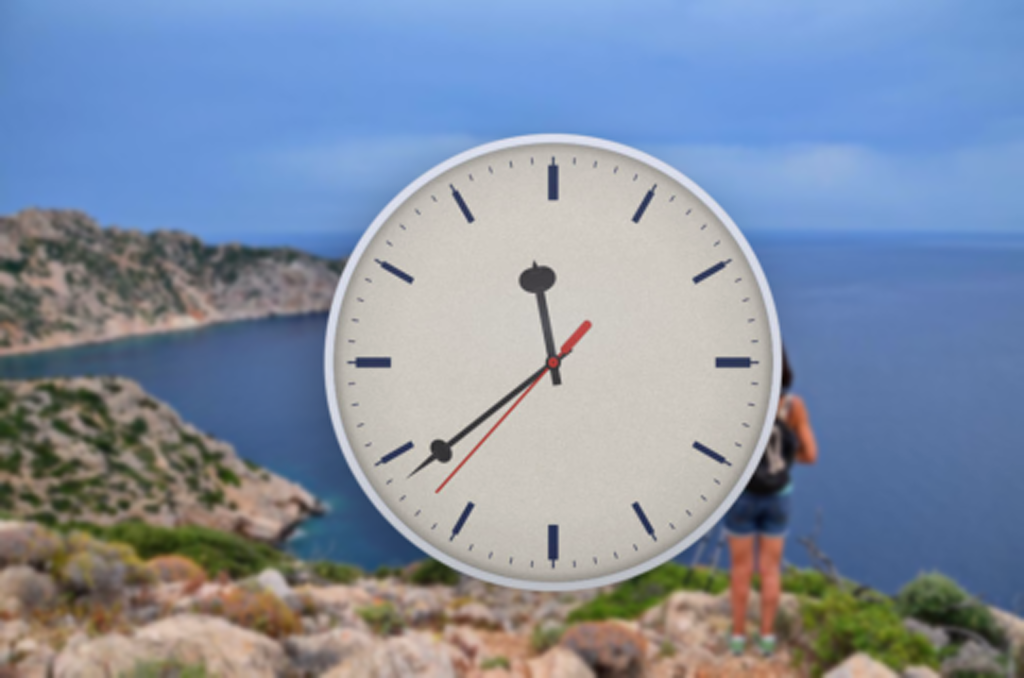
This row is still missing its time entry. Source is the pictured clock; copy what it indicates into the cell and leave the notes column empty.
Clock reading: 11:38:37
